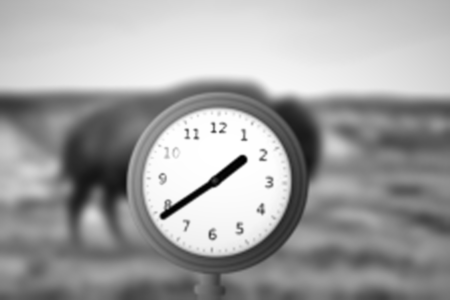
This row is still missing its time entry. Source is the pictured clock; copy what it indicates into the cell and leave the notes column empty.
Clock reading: 1:39
